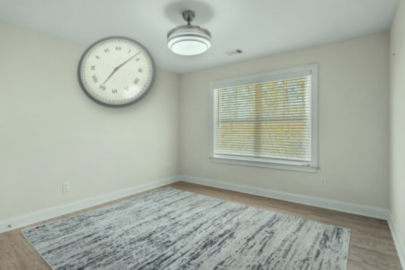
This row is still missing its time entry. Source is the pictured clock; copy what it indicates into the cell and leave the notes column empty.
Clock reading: 7:08
